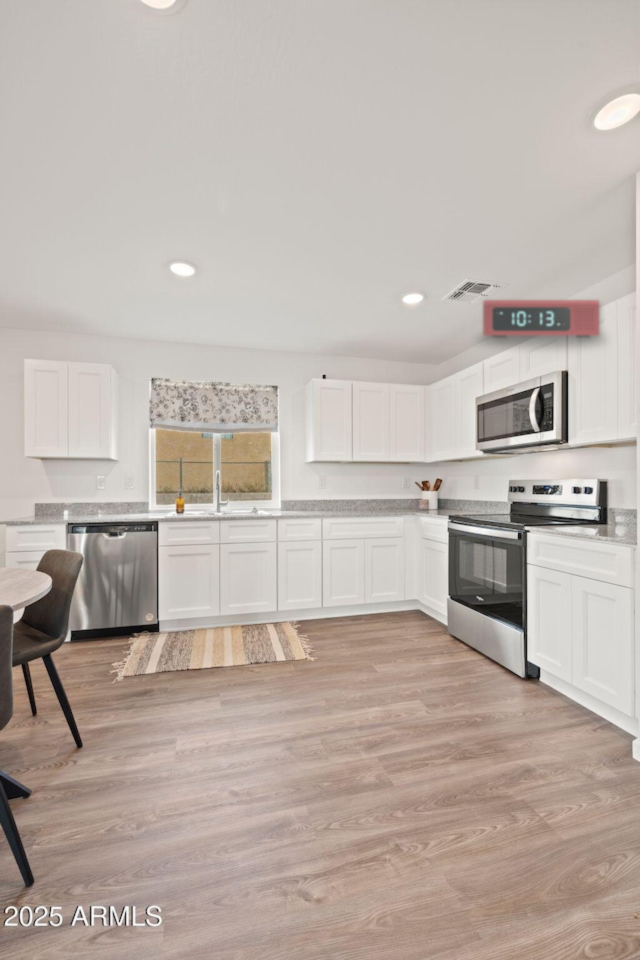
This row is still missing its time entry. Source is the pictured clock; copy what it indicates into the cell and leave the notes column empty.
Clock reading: 10:13
